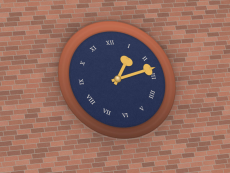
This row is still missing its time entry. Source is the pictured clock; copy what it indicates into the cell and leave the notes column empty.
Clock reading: 1:13
